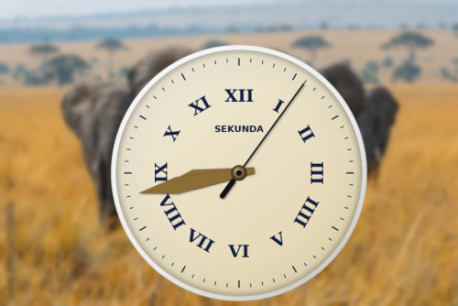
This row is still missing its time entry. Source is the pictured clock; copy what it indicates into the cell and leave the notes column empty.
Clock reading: 8:43:06
